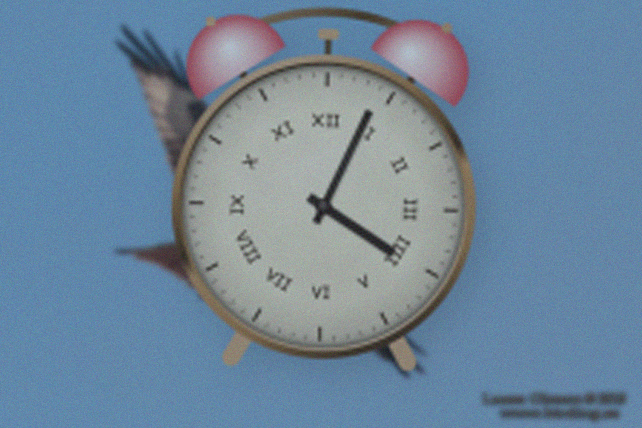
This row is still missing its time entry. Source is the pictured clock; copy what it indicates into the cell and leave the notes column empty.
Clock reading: 4:04
